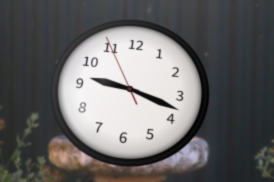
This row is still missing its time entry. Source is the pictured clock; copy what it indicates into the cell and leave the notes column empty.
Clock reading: 9:17:55
